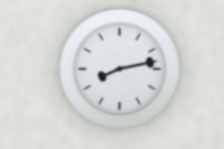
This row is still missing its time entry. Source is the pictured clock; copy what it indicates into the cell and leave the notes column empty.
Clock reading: 8:13
